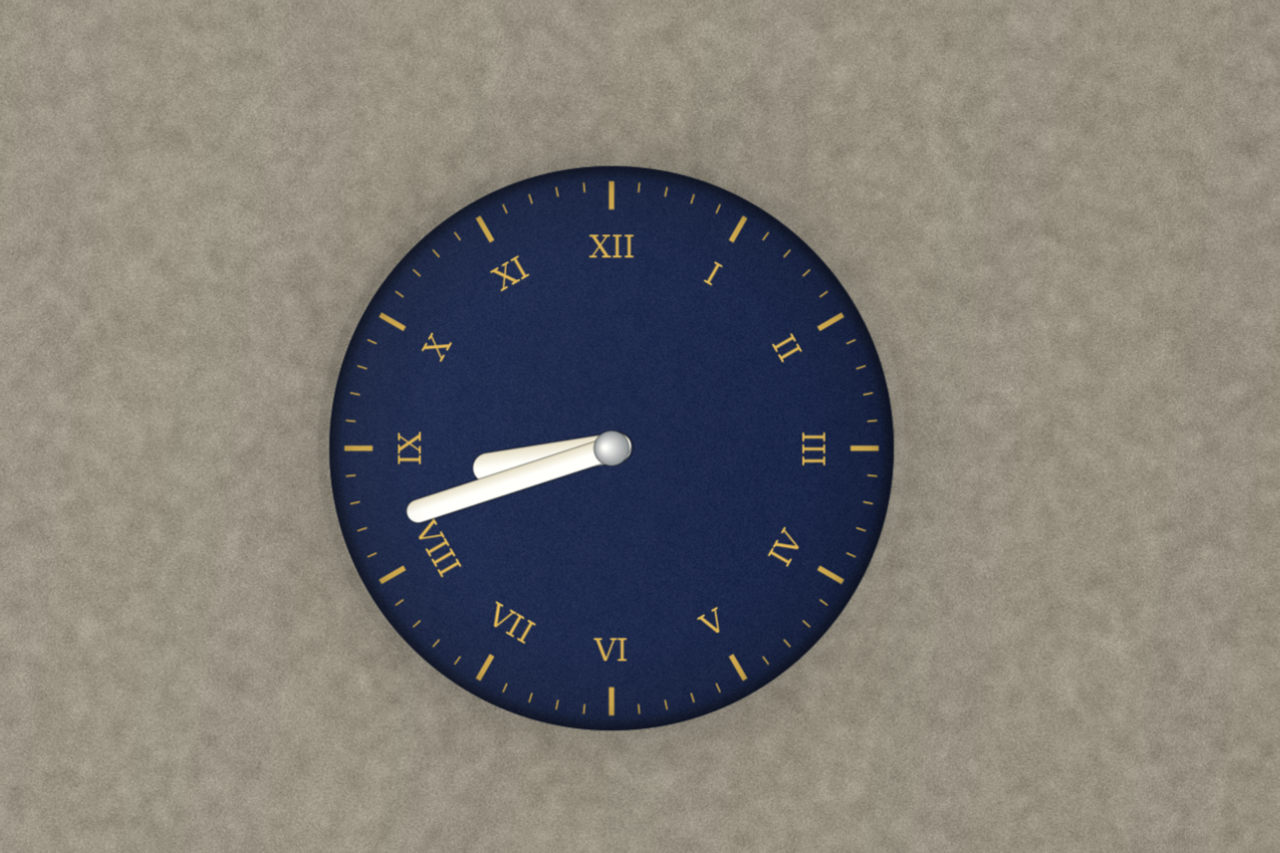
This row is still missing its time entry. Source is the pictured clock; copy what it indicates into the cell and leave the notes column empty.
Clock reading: 8:42
